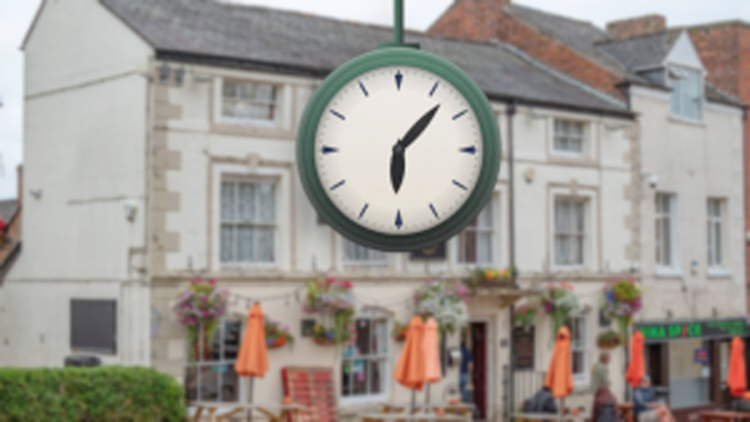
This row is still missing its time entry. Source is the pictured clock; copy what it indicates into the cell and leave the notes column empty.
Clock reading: 6:07
